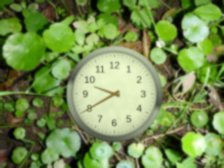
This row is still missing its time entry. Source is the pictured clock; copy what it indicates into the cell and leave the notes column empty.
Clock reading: 9:40
